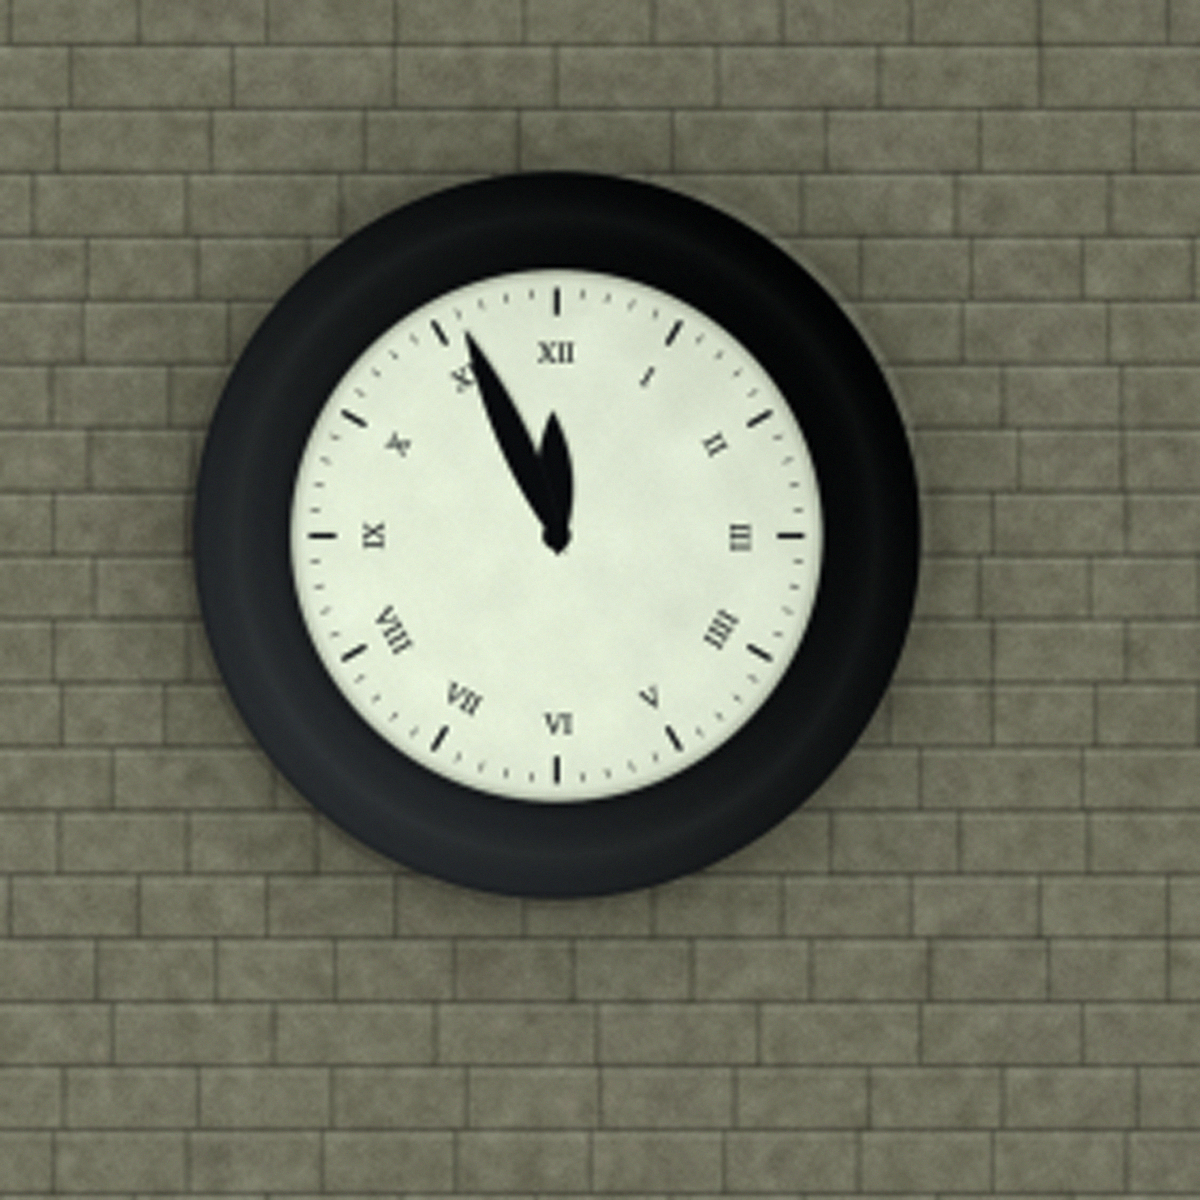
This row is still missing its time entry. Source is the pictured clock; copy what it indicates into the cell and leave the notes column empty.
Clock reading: 11:56
